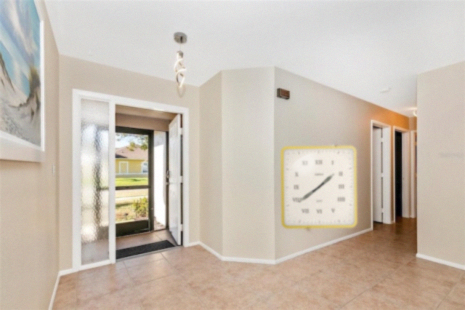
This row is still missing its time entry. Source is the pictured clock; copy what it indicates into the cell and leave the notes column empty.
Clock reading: 1:39
